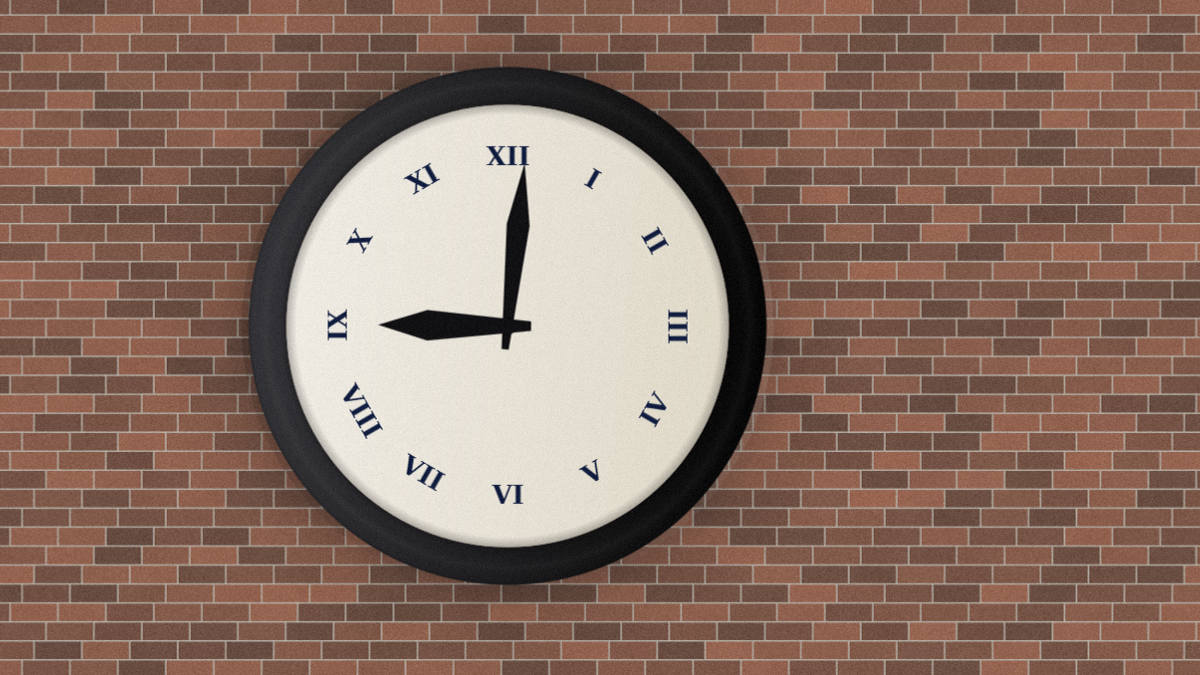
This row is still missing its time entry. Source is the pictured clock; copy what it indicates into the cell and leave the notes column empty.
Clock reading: 9:01
